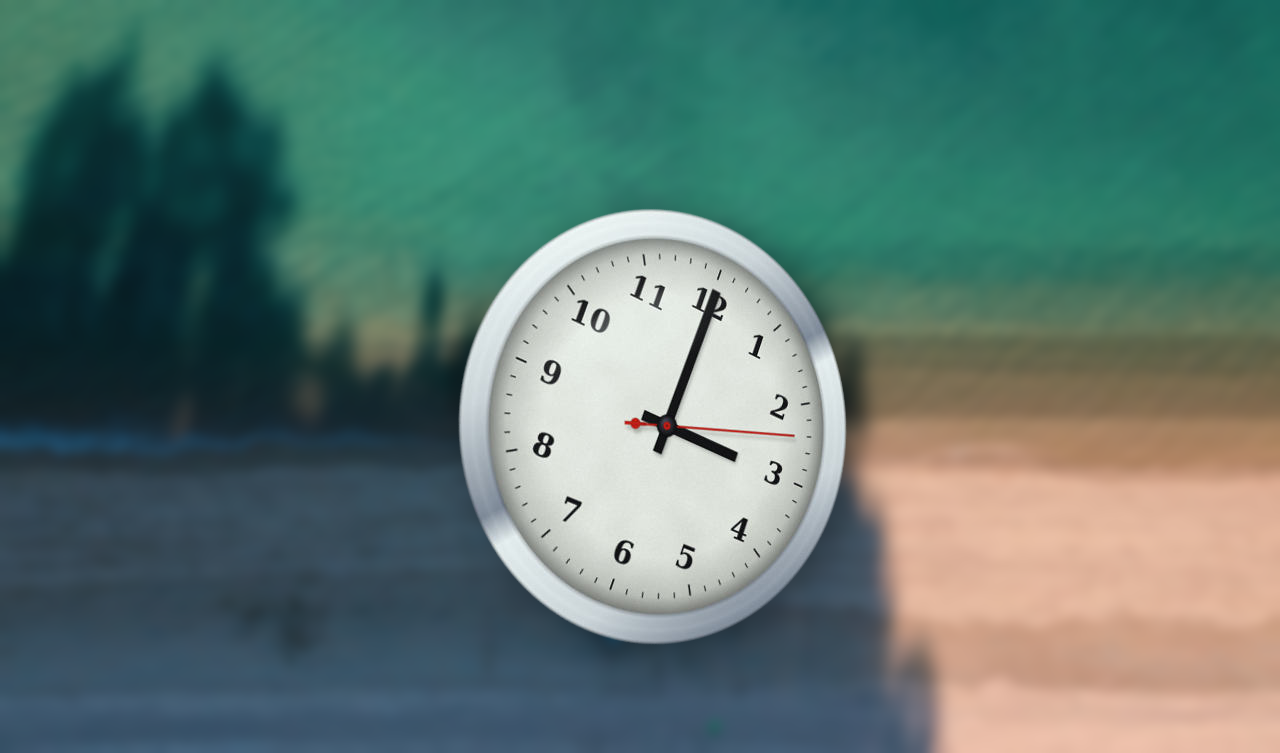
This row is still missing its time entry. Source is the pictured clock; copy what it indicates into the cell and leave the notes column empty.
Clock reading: 3:00:12
